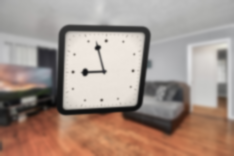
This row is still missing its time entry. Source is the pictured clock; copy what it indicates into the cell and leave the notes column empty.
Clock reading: 8:57
